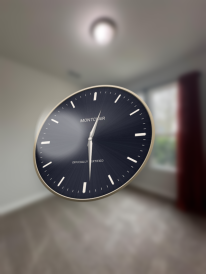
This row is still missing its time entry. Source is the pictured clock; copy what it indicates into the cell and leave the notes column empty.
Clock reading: 12:29
